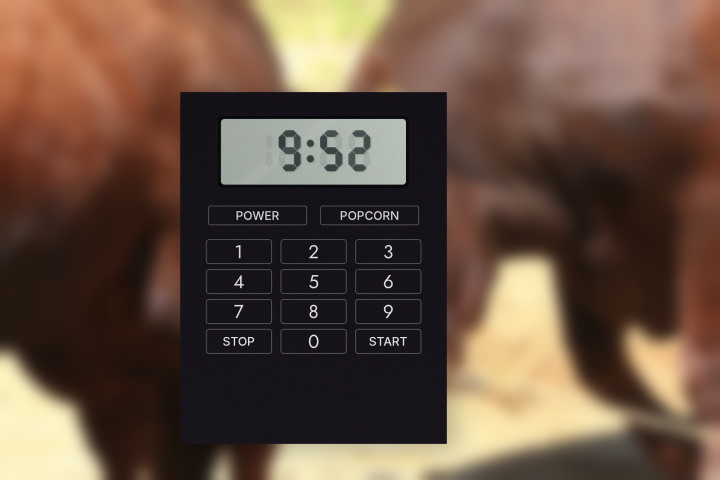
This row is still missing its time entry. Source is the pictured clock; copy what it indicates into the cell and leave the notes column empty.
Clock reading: 9:52
